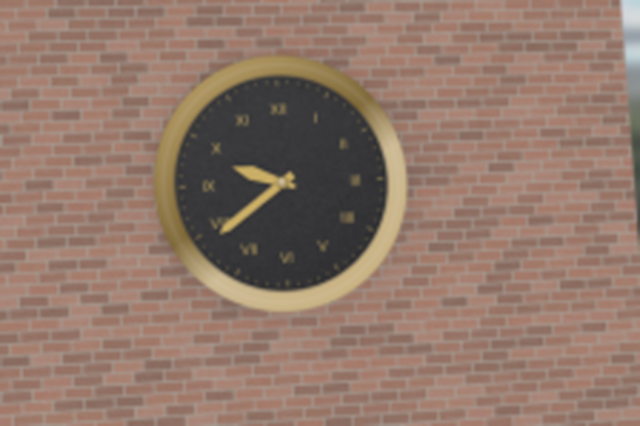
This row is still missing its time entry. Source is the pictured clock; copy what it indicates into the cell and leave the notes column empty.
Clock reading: 9:39
